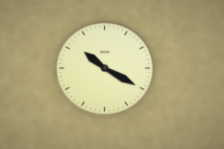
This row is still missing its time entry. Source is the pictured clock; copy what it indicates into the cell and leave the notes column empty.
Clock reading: 10:20
